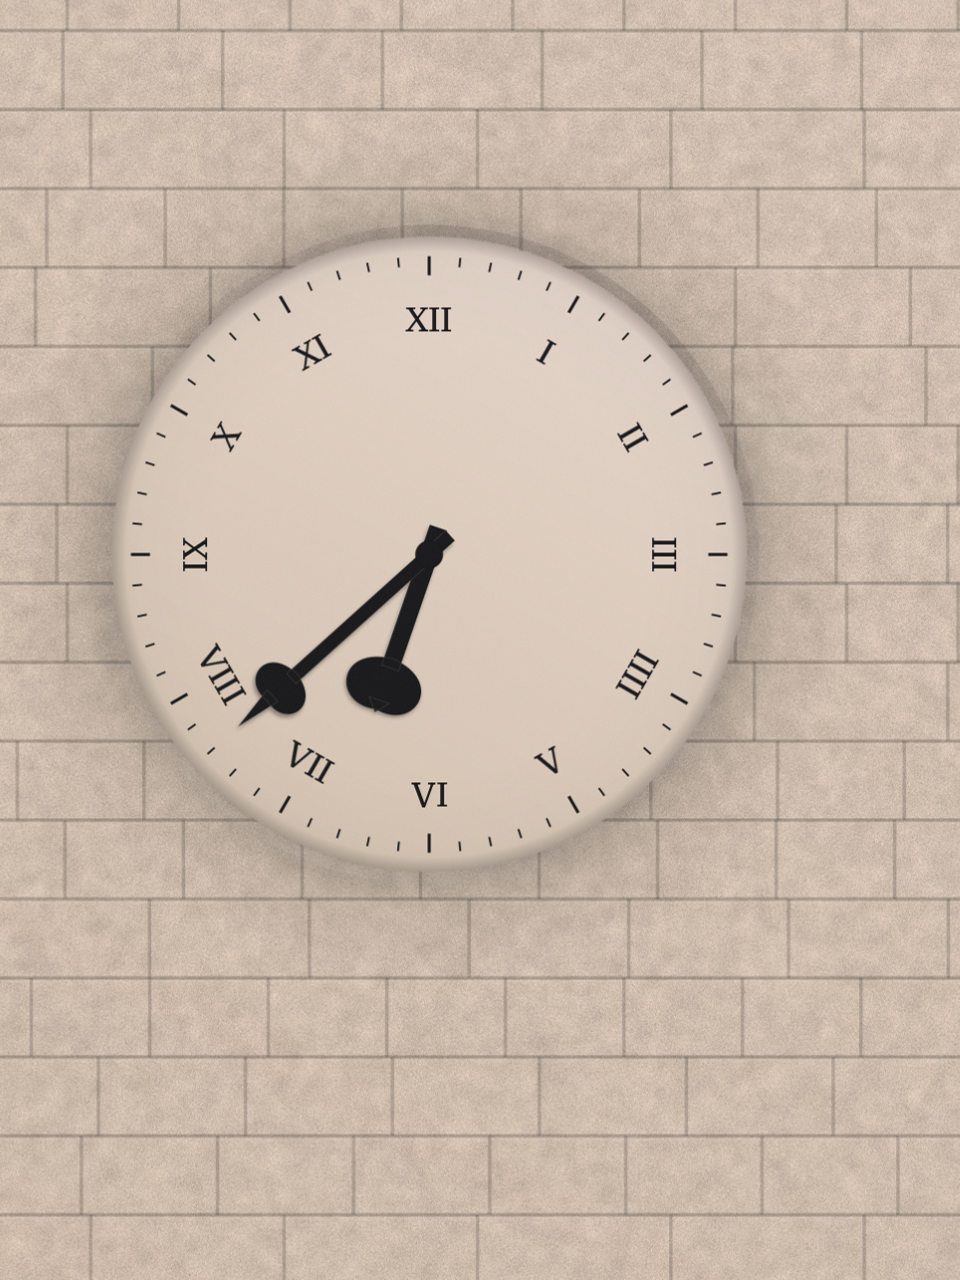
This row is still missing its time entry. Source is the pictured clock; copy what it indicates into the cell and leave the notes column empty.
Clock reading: 6:38
